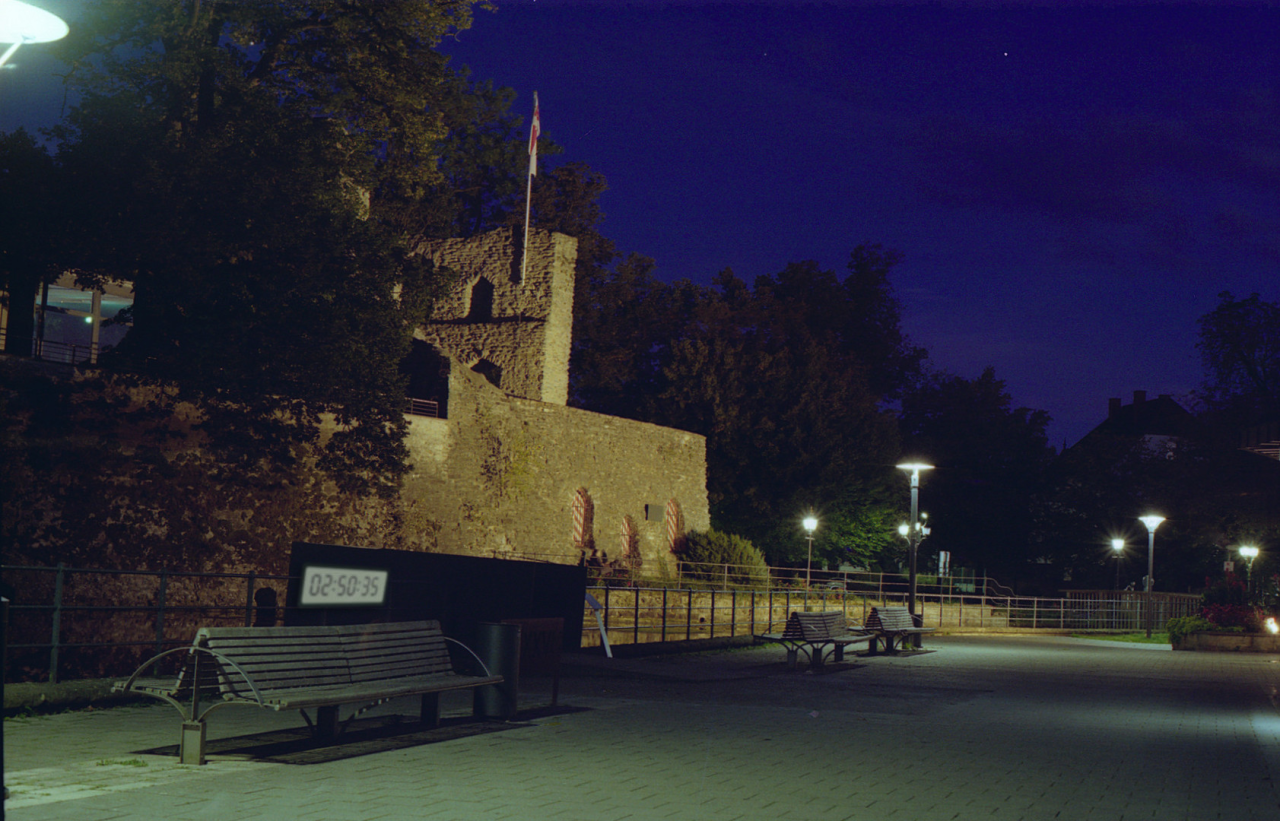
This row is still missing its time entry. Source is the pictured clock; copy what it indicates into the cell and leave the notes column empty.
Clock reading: 2:50:35
